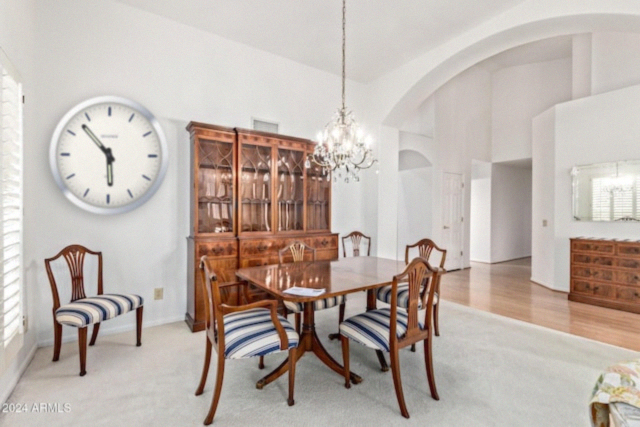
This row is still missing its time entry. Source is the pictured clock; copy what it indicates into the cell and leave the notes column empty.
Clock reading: 5:53
